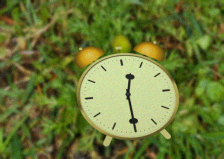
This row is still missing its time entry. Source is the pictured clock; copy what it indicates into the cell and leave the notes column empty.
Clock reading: 12:30
